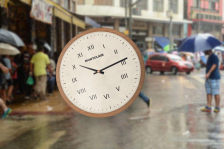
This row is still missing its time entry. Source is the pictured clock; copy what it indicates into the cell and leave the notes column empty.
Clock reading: 10:14
